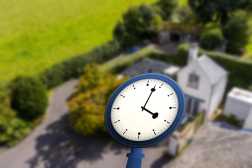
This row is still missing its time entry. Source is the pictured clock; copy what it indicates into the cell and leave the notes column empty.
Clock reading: 4:03
